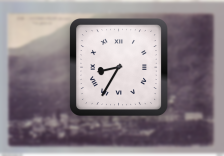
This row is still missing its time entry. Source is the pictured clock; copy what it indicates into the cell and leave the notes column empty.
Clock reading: 8:35
